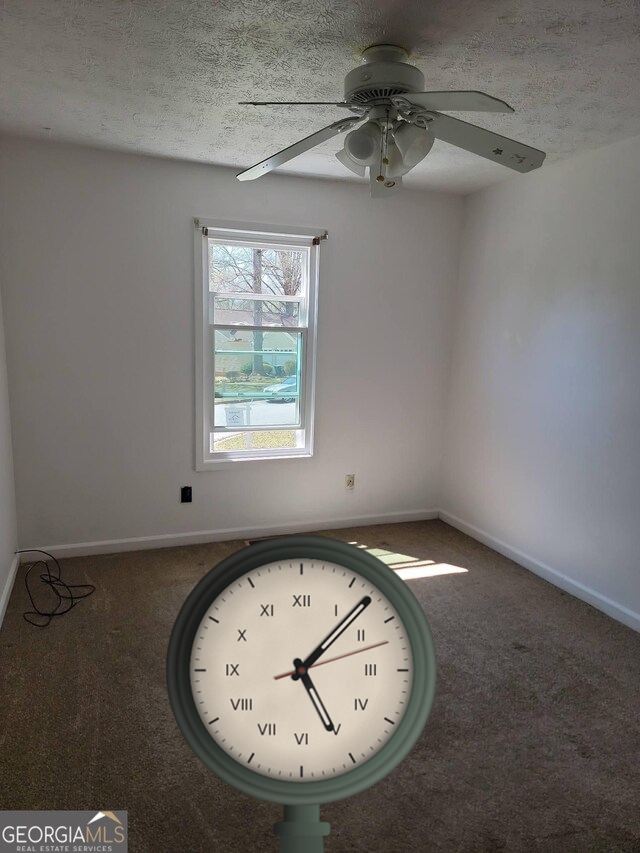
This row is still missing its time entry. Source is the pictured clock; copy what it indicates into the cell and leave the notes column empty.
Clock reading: 5:07:12
